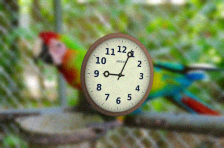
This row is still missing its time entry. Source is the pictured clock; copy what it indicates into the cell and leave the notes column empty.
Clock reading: 9:04
